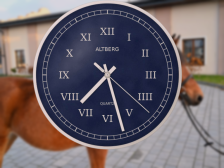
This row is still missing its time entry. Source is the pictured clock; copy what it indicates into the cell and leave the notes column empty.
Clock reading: 7:27:22
